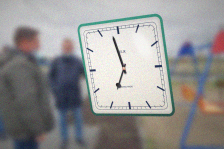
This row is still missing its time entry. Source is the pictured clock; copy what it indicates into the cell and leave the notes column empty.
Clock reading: 6:58
